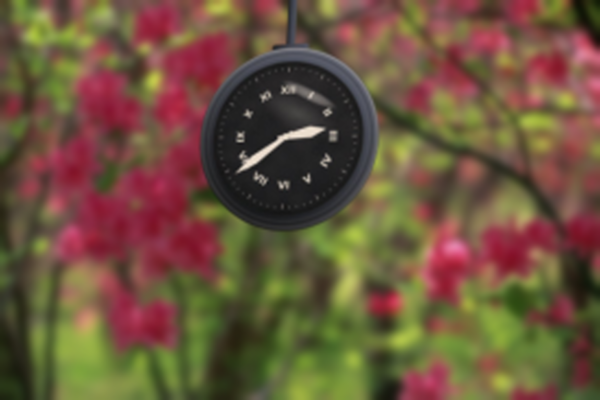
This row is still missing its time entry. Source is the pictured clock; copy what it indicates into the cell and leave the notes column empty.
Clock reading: 2:39
